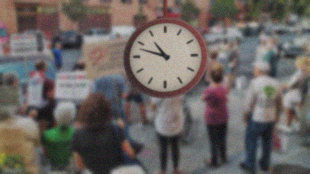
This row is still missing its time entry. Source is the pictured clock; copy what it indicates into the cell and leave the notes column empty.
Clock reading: 10:48
